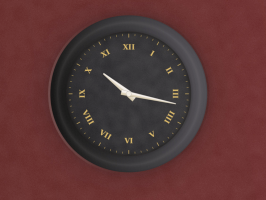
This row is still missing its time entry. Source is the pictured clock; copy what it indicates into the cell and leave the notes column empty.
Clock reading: 10:17
